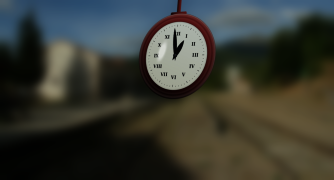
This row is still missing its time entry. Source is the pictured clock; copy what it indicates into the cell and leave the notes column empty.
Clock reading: 12:59
